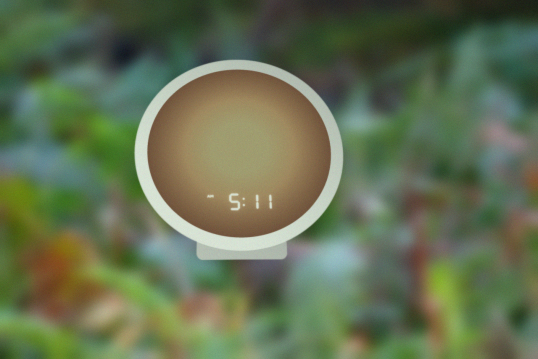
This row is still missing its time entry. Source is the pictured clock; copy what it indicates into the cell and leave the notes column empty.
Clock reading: 5:11
